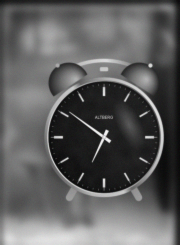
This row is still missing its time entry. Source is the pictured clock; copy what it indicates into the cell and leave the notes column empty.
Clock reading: 6:51
